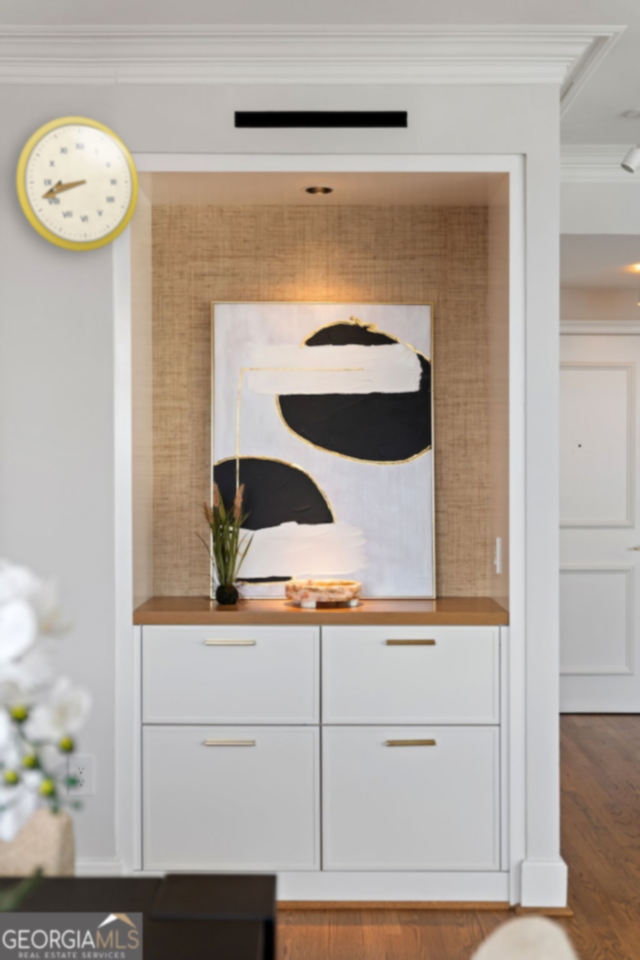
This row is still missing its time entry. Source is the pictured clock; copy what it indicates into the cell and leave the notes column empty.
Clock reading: 8:42
